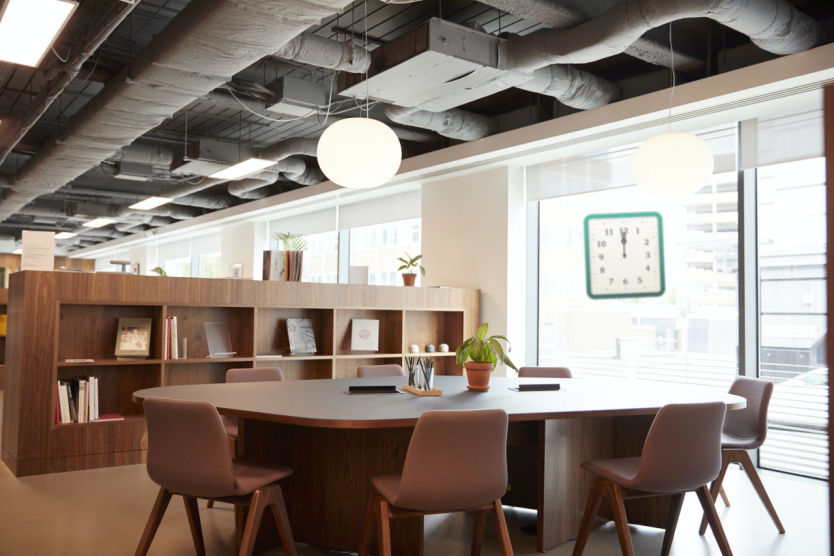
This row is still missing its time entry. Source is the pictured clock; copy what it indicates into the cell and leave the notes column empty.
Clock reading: 12:00
